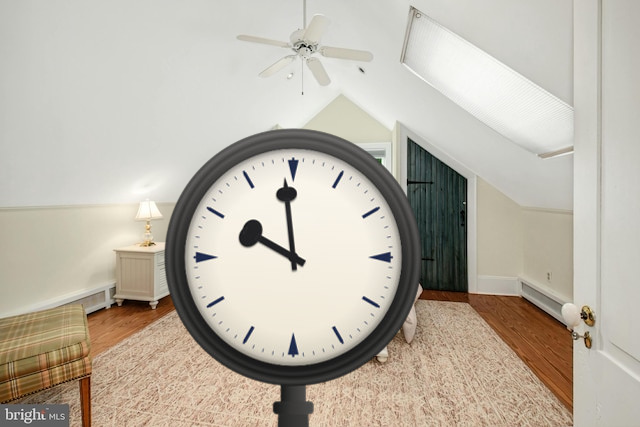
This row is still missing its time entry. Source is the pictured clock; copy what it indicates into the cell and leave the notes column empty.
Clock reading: 9:59
